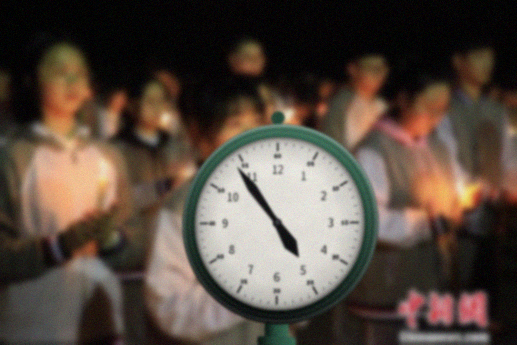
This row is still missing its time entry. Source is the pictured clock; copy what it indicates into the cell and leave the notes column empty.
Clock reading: 4:54
